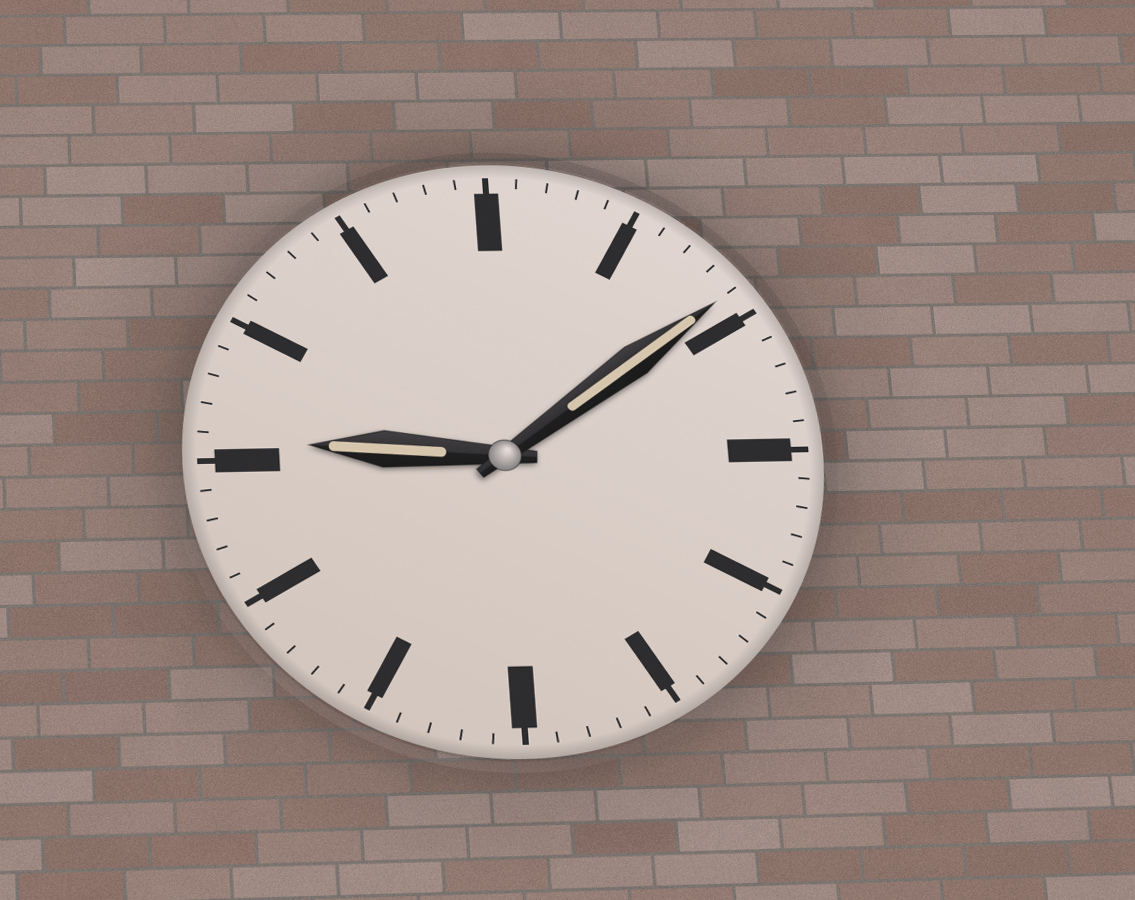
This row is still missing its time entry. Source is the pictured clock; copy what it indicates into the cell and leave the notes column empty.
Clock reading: 9:09
